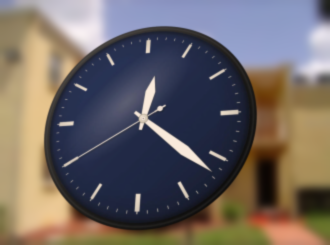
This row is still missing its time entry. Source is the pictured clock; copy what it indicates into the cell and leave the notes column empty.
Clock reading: 12:21:40
